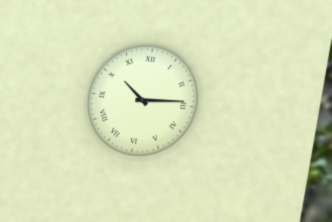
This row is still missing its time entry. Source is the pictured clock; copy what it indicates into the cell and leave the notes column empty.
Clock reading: 10:14
